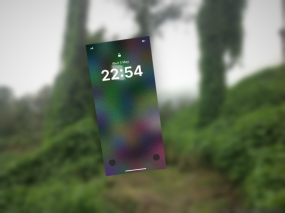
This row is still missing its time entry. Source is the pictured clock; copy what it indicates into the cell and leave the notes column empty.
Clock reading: 22:54
